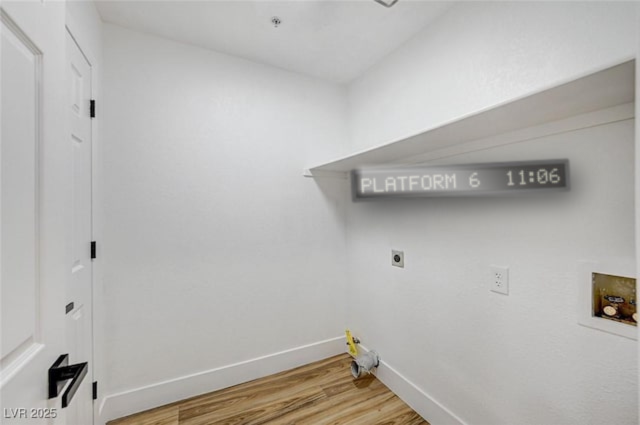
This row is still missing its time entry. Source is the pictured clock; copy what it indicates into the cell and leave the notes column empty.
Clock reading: 11:06
